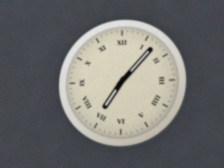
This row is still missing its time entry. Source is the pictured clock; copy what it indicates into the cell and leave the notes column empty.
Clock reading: 7:07
